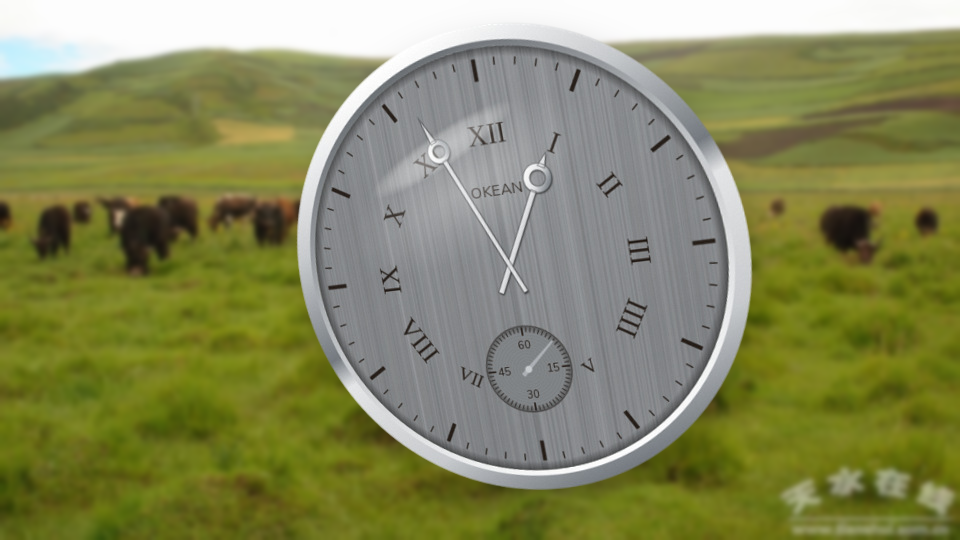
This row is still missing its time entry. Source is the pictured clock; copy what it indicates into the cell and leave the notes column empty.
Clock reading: 12:56:08
